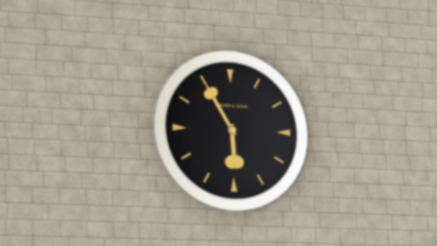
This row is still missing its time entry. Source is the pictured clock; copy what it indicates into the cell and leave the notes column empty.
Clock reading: 5:55
